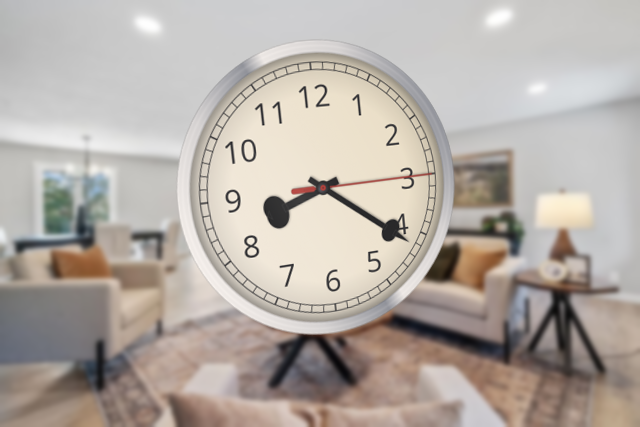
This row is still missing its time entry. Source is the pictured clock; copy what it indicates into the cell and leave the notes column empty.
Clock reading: 8:21:15
